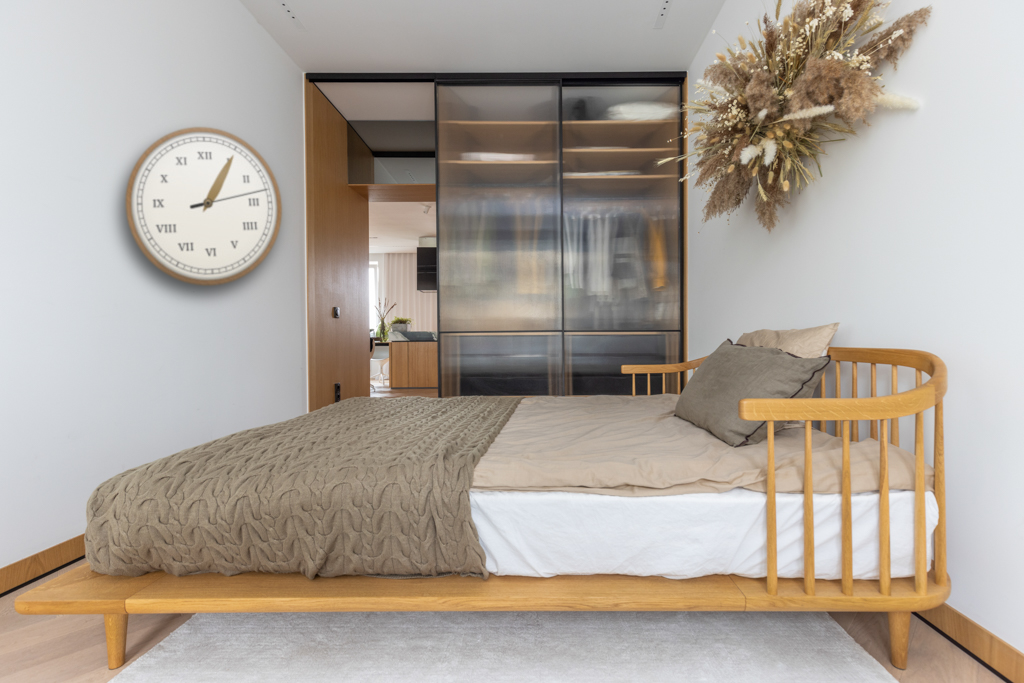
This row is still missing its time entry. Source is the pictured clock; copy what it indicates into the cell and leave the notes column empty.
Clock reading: 1:05:13
